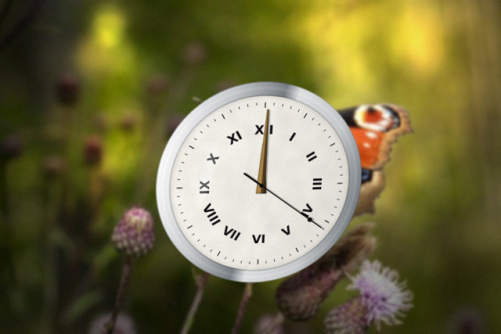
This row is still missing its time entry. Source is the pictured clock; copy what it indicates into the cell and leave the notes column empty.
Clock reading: 12:00:21
